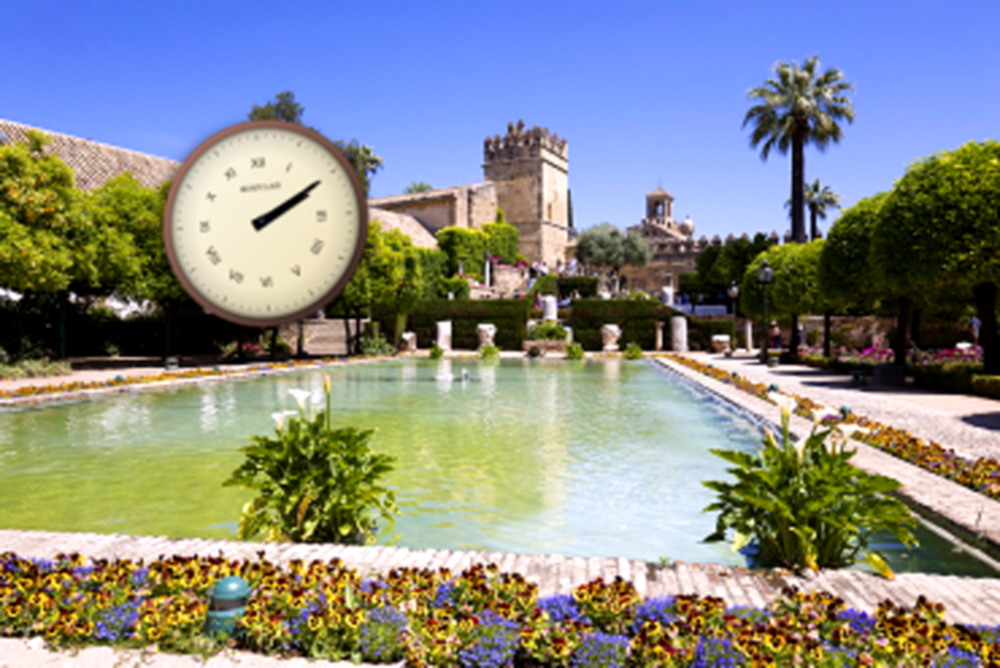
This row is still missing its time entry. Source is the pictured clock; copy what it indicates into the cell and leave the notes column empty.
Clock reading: 2:10
